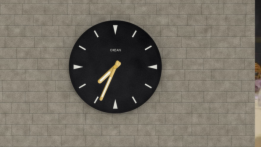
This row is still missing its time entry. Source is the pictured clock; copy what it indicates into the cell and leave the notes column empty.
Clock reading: 7:34
